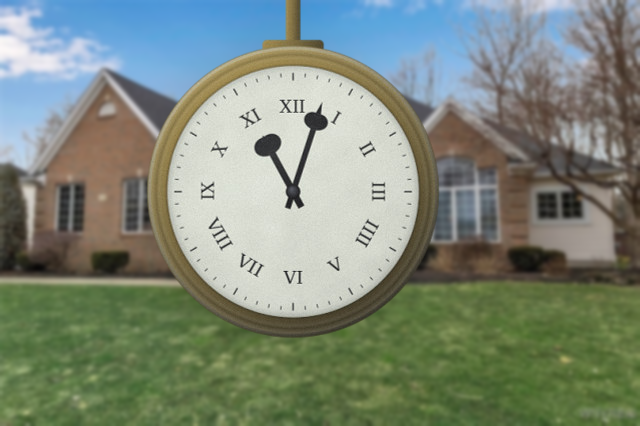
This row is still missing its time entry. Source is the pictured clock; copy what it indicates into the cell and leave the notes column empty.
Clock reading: 11:03
